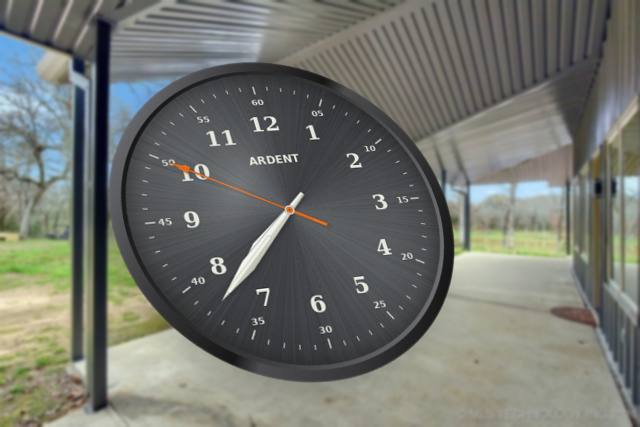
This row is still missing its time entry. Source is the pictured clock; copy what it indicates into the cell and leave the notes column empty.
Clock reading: 7:37:50
